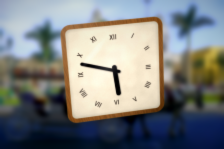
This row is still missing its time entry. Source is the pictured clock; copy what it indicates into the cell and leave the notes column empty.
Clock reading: 5:48
